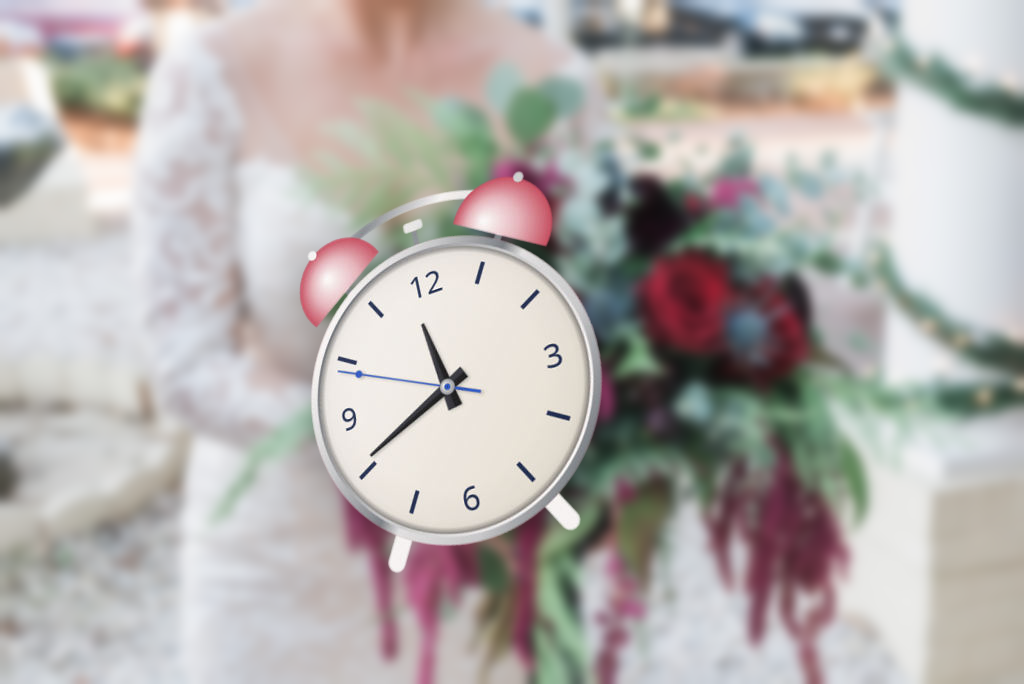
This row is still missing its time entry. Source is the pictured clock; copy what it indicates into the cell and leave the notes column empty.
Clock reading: 11:40:49
